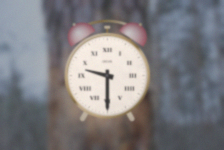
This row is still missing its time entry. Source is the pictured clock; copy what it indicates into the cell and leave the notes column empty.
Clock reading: 9:30
